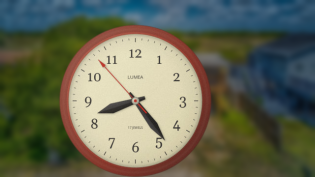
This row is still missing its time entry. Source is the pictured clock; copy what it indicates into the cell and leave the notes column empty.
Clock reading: 8:23:53
